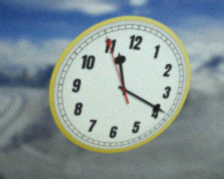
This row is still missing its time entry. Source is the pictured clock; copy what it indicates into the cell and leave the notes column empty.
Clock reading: 11:18:55
